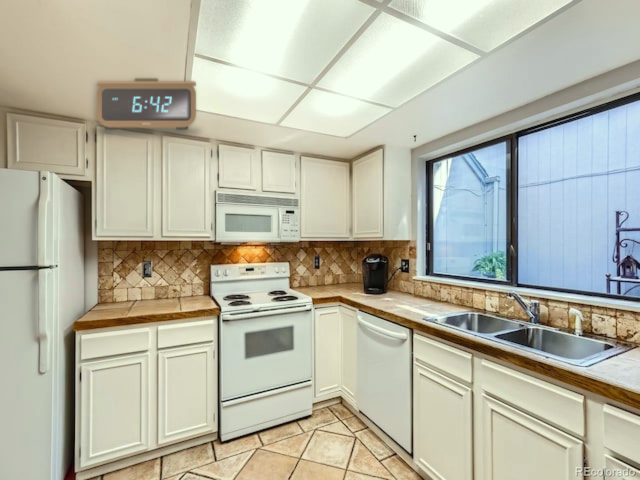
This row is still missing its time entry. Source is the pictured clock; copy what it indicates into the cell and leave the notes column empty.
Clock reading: 6:42
